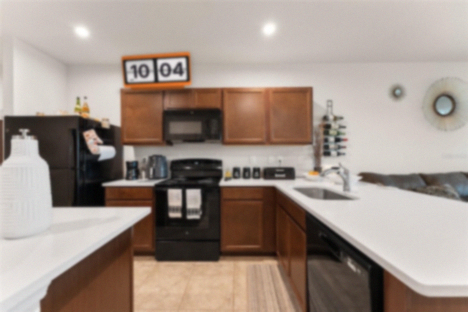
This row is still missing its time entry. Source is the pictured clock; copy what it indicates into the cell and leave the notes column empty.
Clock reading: 10:04
